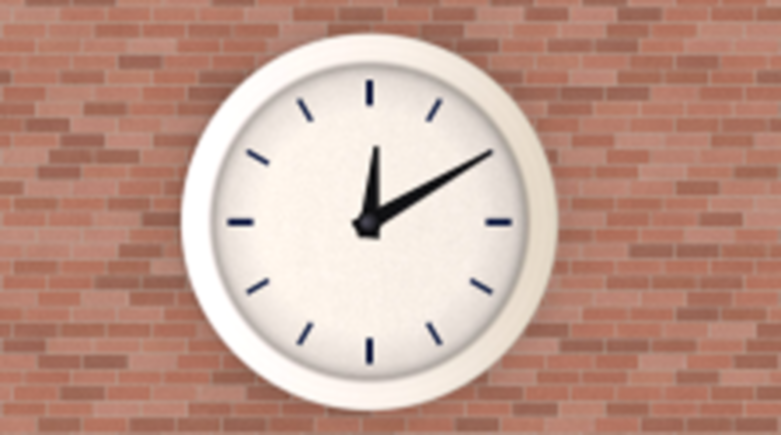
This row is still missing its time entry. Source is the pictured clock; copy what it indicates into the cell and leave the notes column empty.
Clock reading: 12:10
